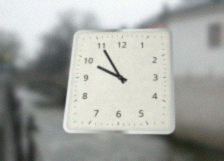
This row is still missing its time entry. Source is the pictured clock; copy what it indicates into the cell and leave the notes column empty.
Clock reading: 9:55
